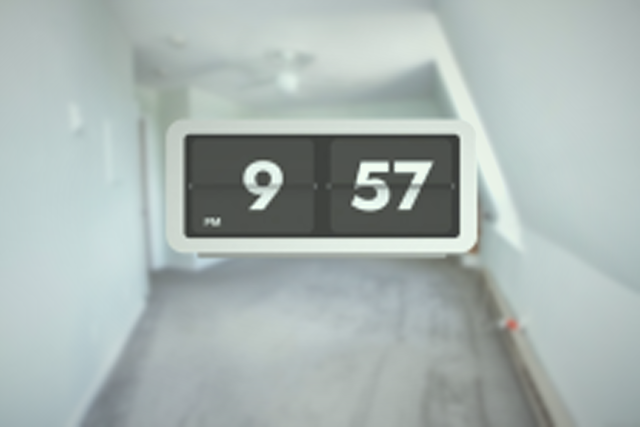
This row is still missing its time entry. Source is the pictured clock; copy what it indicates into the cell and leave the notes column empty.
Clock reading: 9:57
